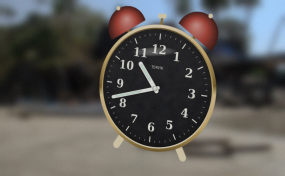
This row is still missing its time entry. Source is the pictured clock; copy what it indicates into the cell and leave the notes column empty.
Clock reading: 10:42
